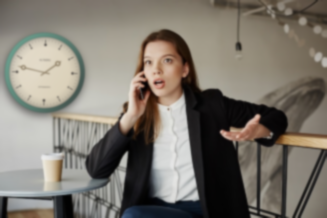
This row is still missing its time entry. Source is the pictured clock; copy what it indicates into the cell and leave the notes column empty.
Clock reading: 1:47
